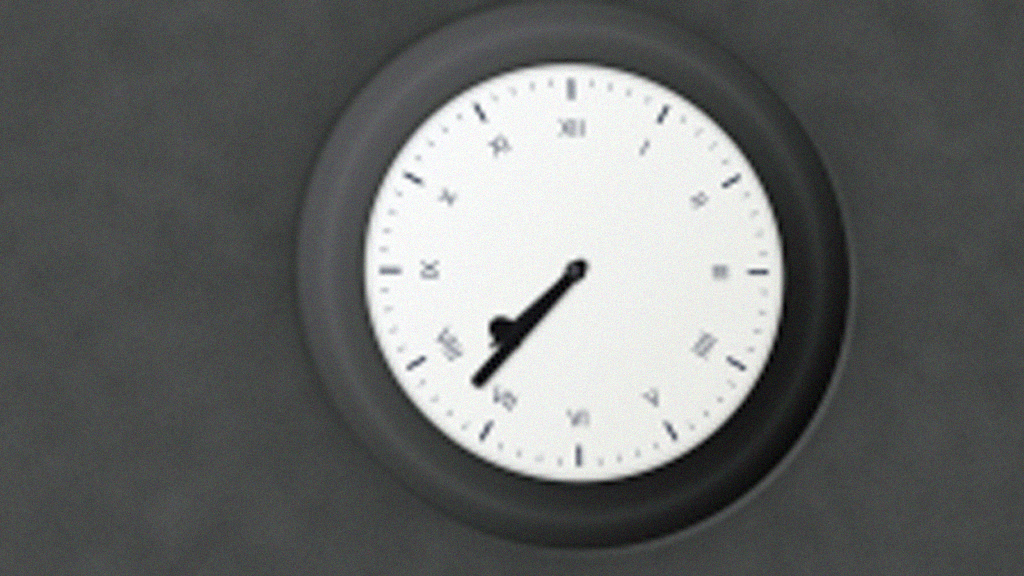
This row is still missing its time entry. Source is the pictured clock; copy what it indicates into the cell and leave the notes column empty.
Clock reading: 7:37
